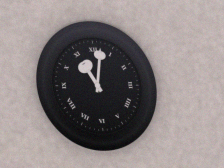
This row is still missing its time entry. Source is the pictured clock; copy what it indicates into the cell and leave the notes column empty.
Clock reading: 11:02
